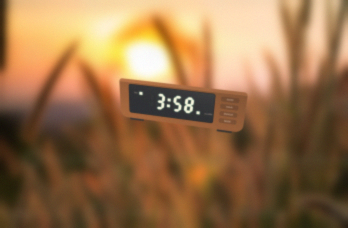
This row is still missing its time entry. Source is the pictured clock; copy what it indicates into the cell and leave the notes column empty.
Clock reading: 3:58
